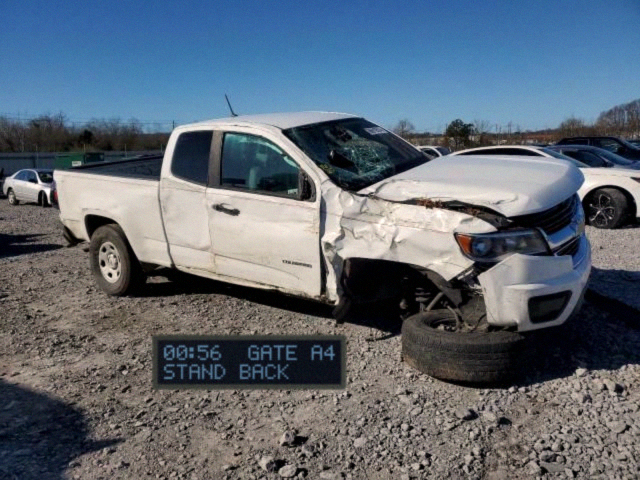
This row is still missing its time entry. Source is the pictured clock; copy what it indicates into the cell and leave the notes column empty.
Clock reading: 0:56
